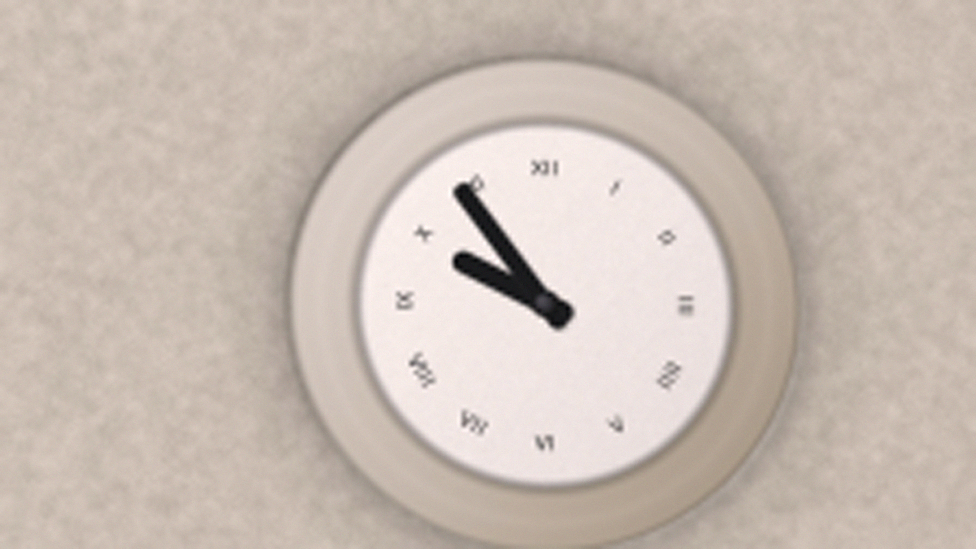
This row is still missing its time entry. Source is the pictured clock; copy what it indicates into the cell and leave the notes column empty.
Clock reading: 9:54
